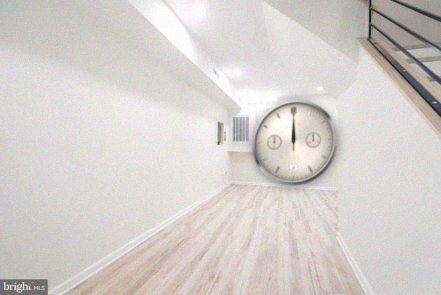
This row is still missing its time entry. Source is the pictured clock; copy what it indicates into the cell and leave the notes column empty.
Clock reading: 12:00
